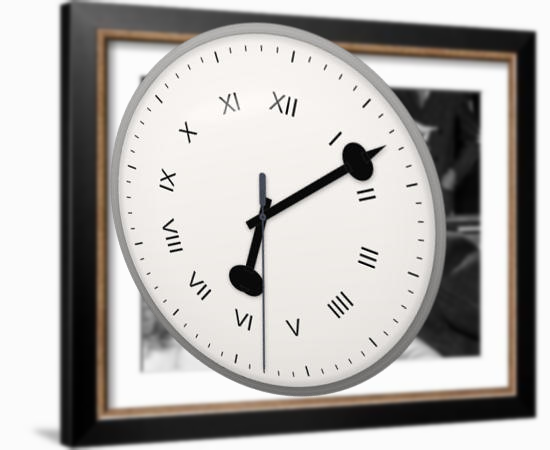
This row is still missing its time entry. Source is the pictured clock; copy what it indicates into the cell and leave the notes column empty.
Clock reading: 6:07:28
